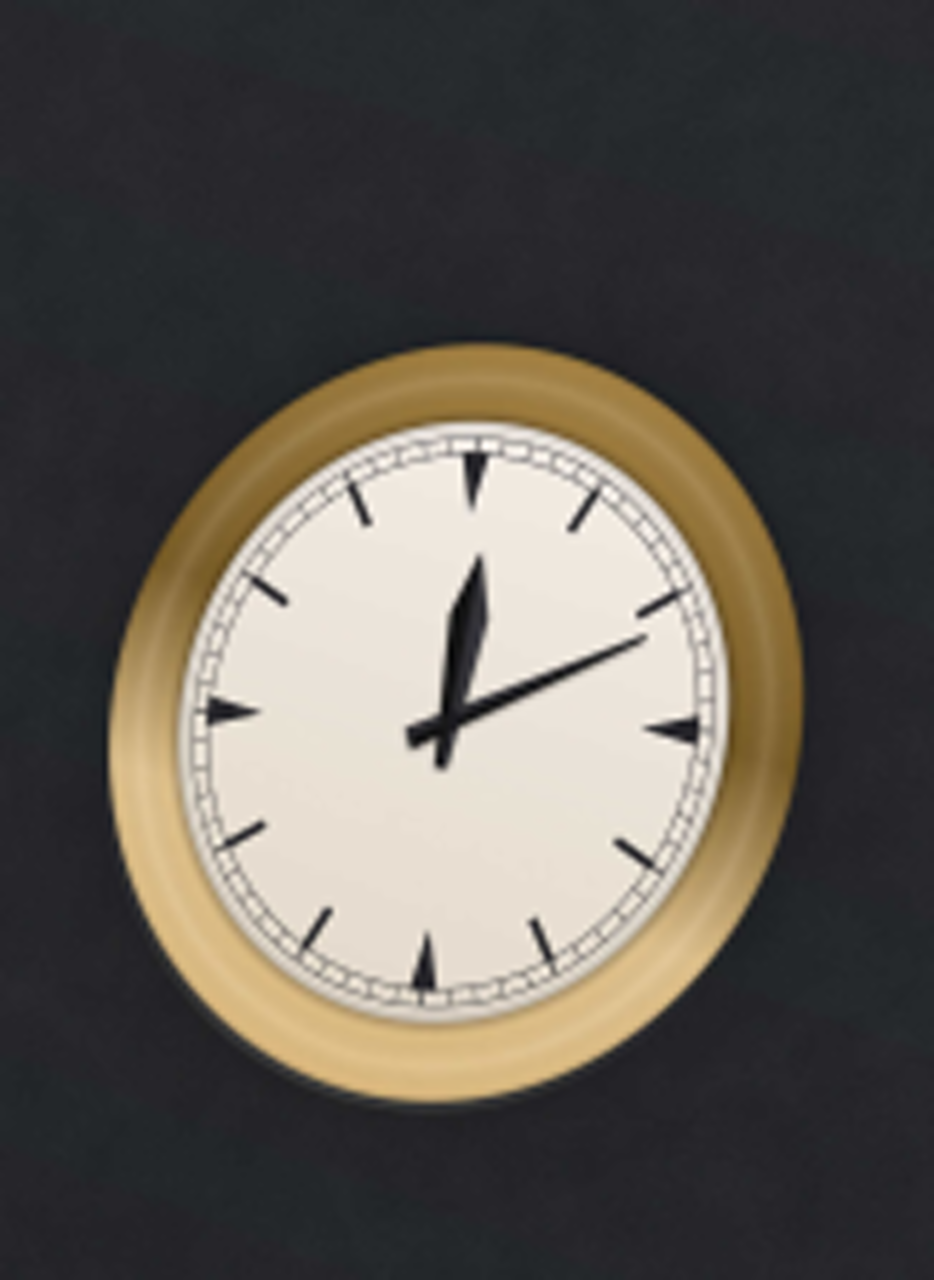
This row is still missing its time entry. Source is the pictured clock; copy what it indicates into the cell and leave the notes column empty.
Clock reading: 12:11
